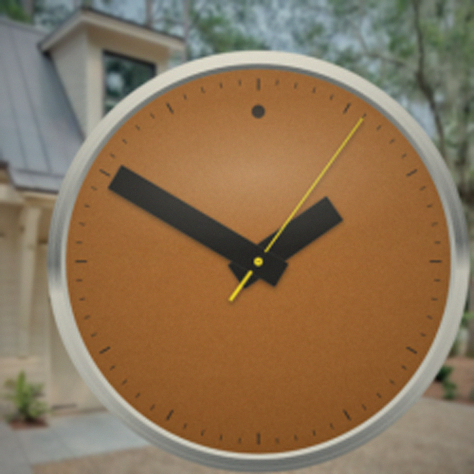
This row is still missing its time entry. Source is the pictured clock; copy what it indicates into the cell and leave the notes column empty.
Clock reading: 1:50:06
